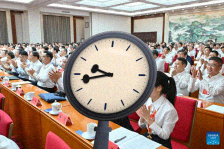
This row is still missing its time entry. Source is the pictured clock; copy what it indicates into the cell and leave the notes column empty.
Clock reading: 9:43
